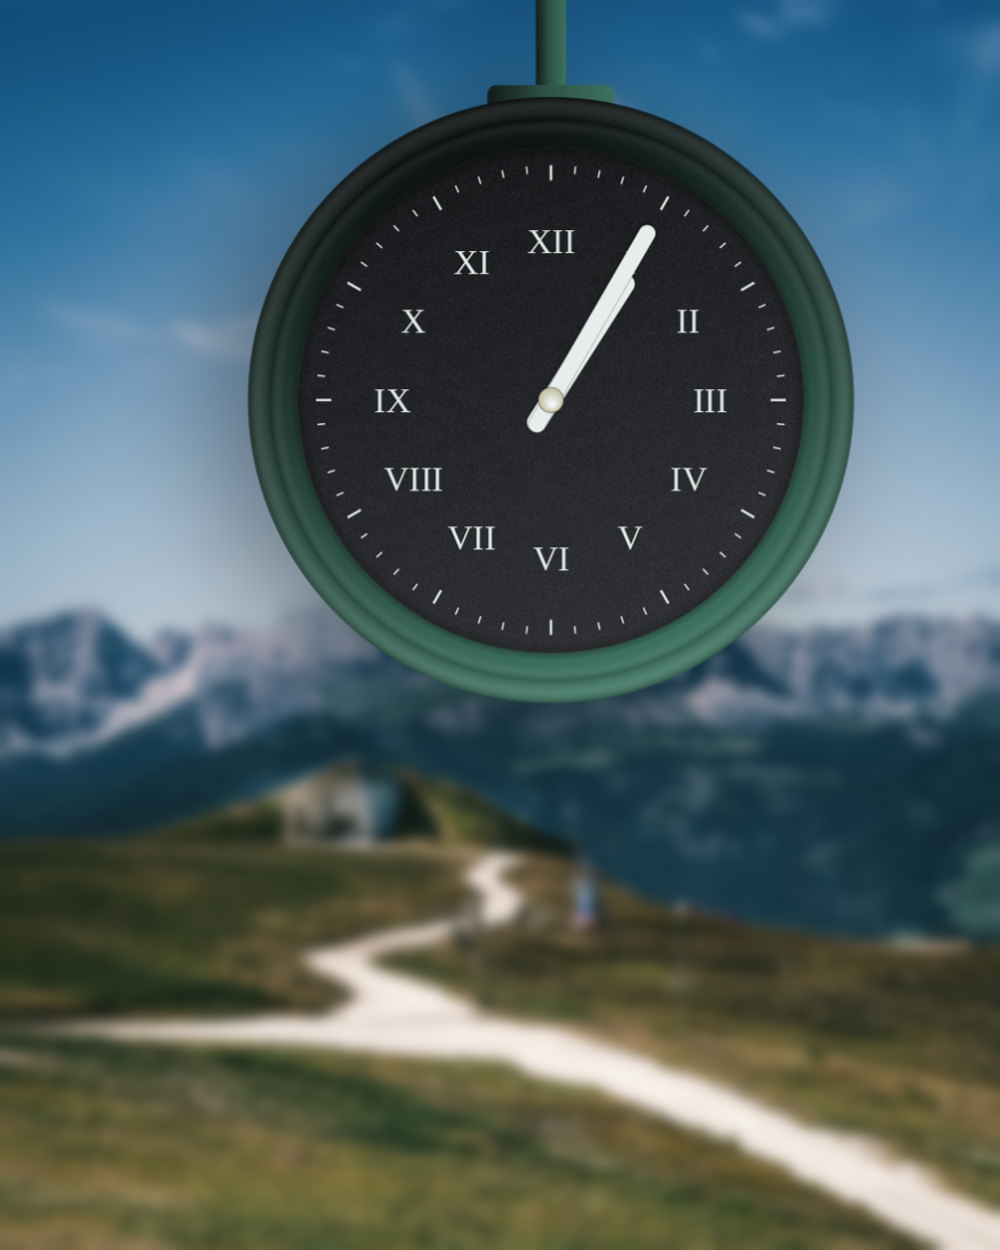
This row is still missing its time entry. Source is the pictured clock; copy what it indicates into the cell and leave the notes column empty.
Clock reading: 1:05
